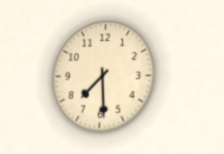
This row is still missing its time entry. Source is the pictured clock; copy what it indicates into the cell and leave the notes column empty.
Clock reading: 7:29
